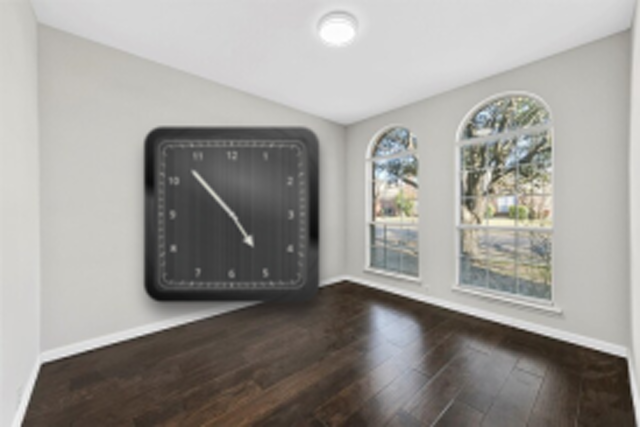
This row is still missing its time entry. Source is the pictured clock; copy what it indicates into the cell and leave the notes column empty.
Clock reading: 4:53
